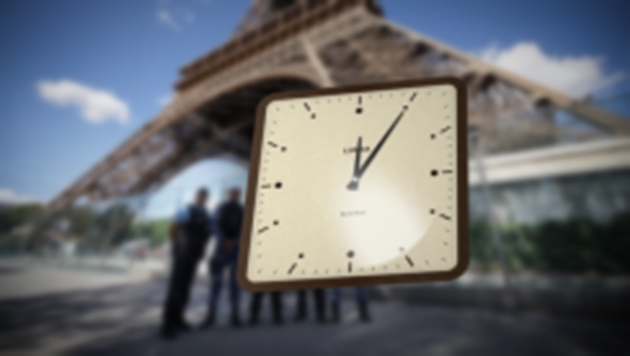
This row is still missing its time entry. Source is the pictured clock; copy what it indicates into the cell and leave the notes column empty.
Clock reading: 12:05
